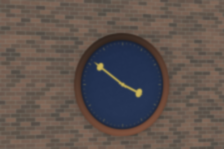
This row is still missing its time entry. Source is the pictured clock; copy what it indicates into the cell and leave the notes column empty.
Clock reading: 3:51
